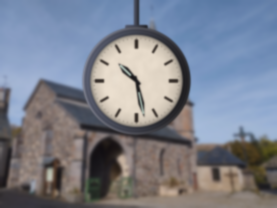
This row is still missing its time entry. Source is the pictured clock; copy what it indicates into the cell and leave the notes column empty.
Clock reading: 10:28
